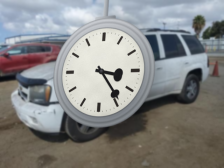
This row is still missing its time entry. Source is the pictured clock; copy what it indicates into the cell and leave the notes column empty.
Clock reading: 3:24
